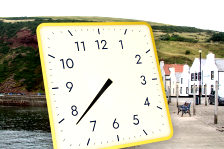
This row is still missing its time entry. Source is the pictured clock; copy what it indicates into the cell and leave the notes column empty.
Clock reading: 7:38
